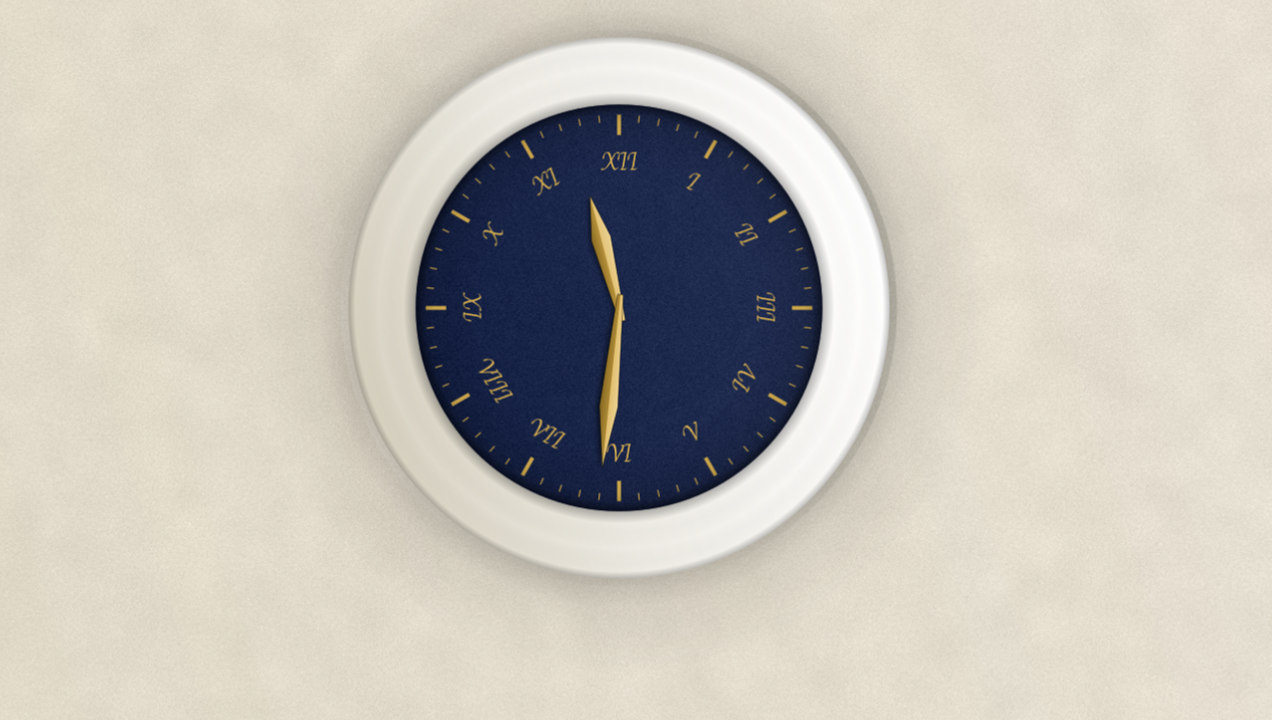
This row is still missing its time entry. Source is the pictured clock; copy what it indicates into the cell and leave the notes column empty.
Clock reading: 11:31
